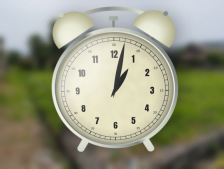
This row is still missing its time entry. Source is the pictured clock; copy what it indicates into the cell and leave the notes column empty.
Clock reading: 1:02
